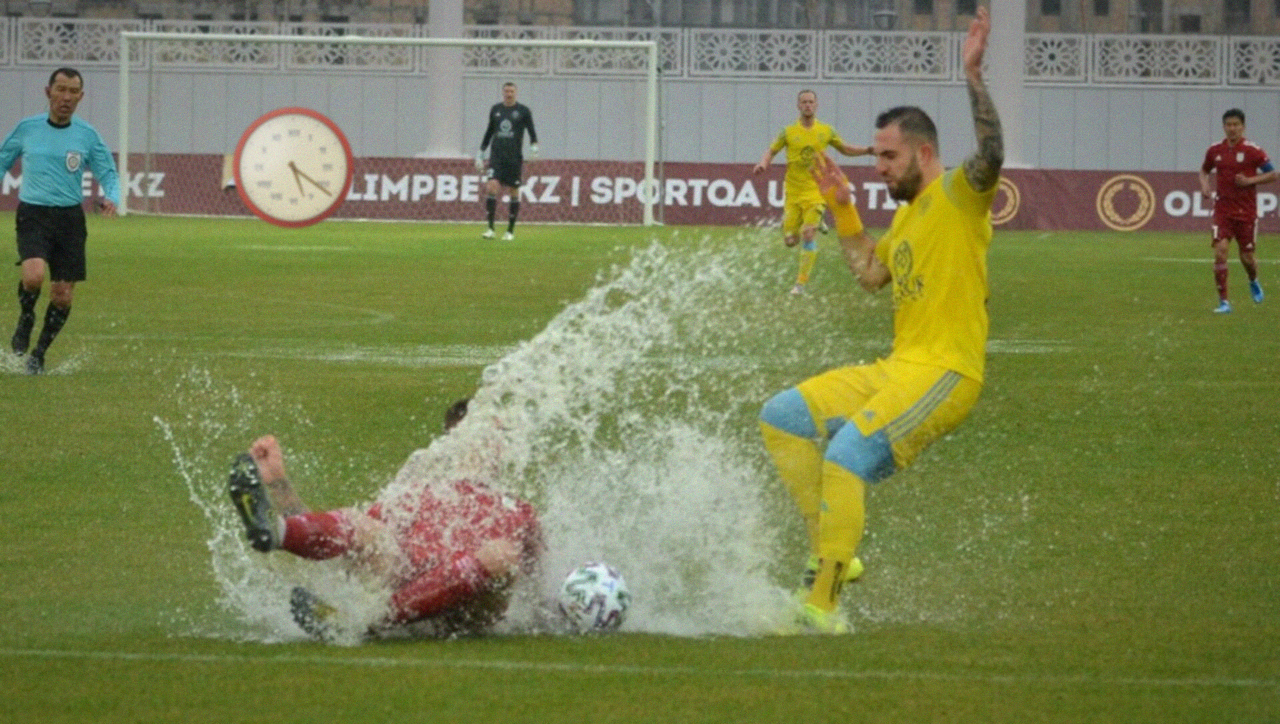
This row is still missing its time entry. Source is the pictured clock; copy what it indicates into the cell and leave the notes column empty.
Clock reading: 5:21
